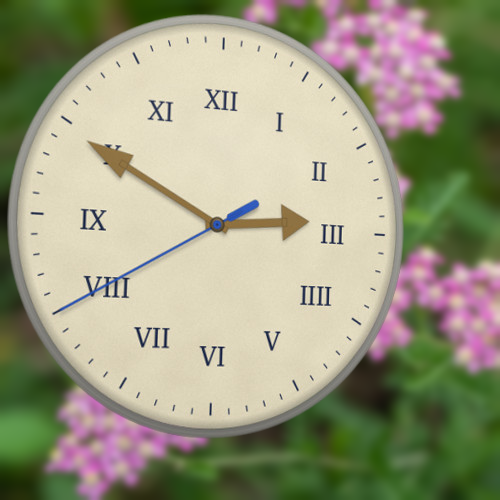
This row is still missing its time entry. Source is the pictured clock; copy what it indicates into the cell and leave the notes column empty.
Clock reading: 2:49:40
